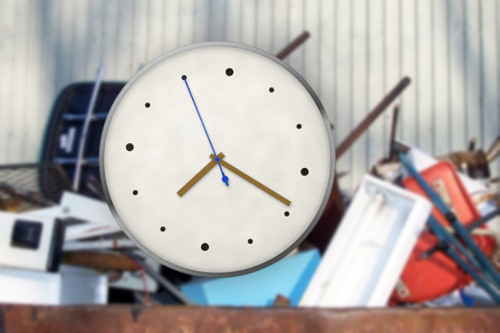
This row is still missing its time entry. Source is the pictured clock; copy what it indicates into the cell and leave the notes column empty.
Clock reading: 7:18:55
